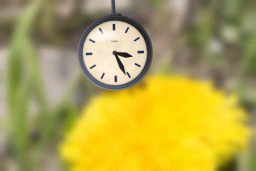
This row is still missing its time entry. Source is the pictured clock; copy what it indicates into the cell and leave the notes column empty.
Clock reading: 3:26
